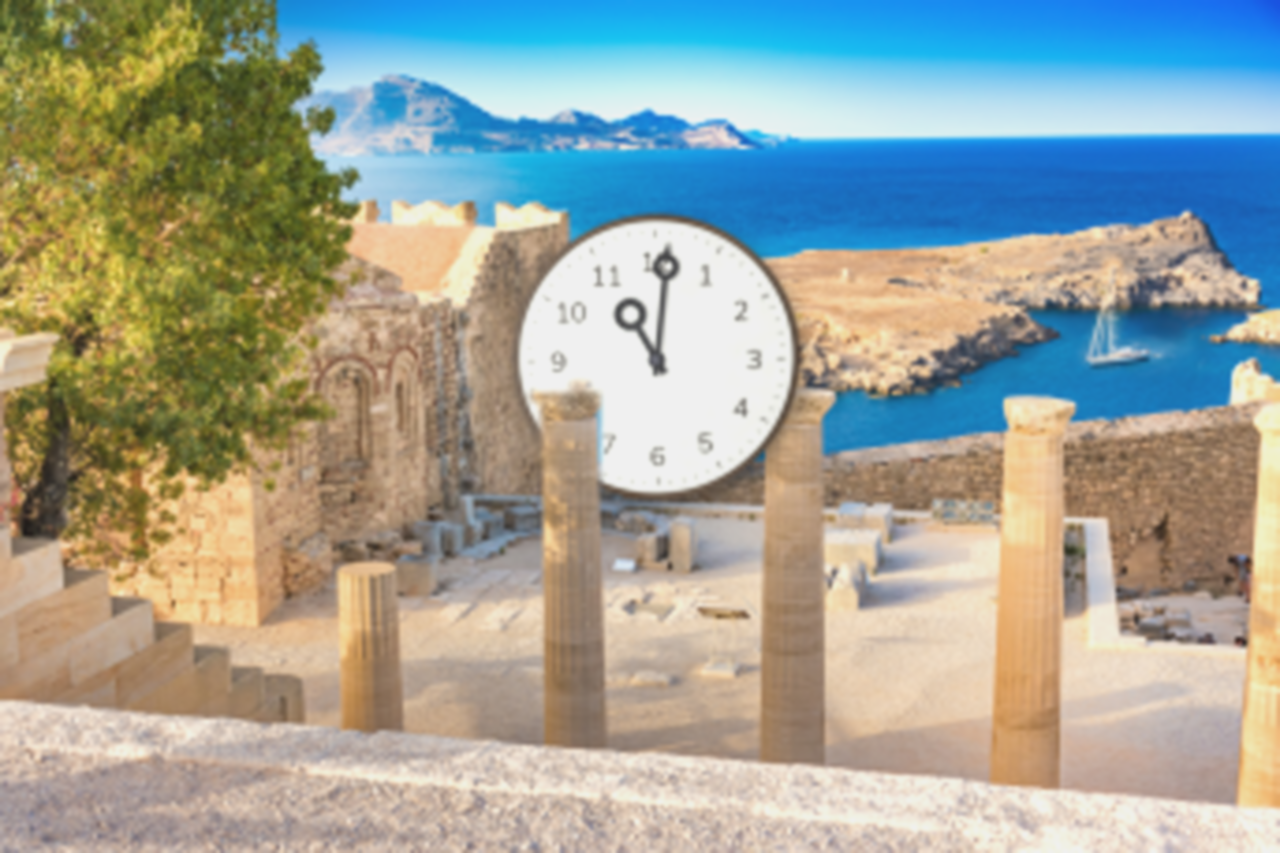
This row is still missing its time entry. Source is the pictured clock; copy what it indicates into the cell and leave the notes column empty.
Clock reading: 11:01
